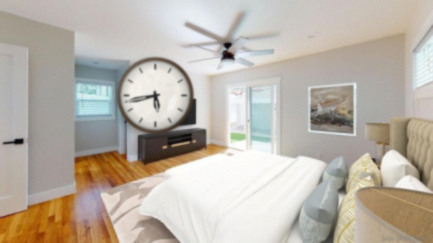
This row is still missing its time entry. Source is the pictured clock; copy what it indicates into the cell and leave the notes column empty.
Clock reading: 5:43
